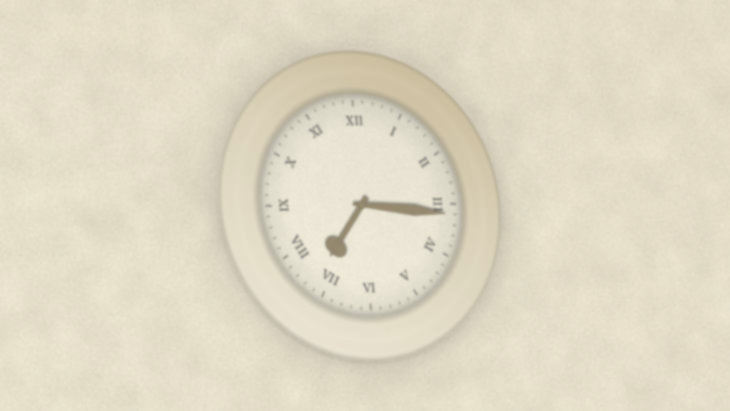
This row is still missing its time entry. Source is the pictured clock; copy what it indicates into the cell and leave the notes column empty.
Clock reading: 7:16
